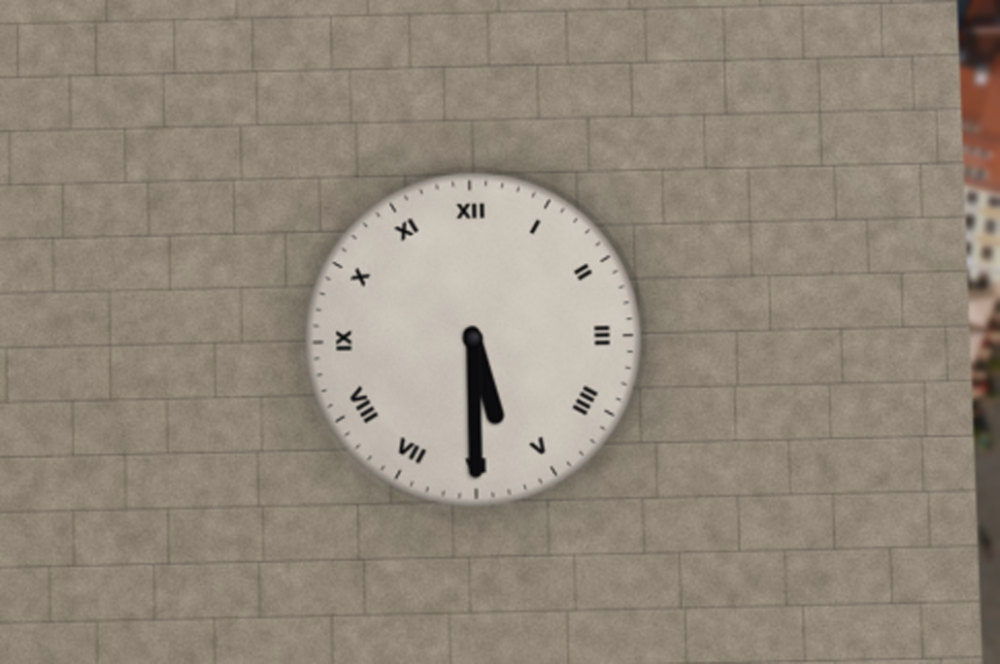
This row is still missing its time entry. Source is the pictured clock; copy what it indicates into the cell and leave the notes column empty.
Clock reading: 5:30
